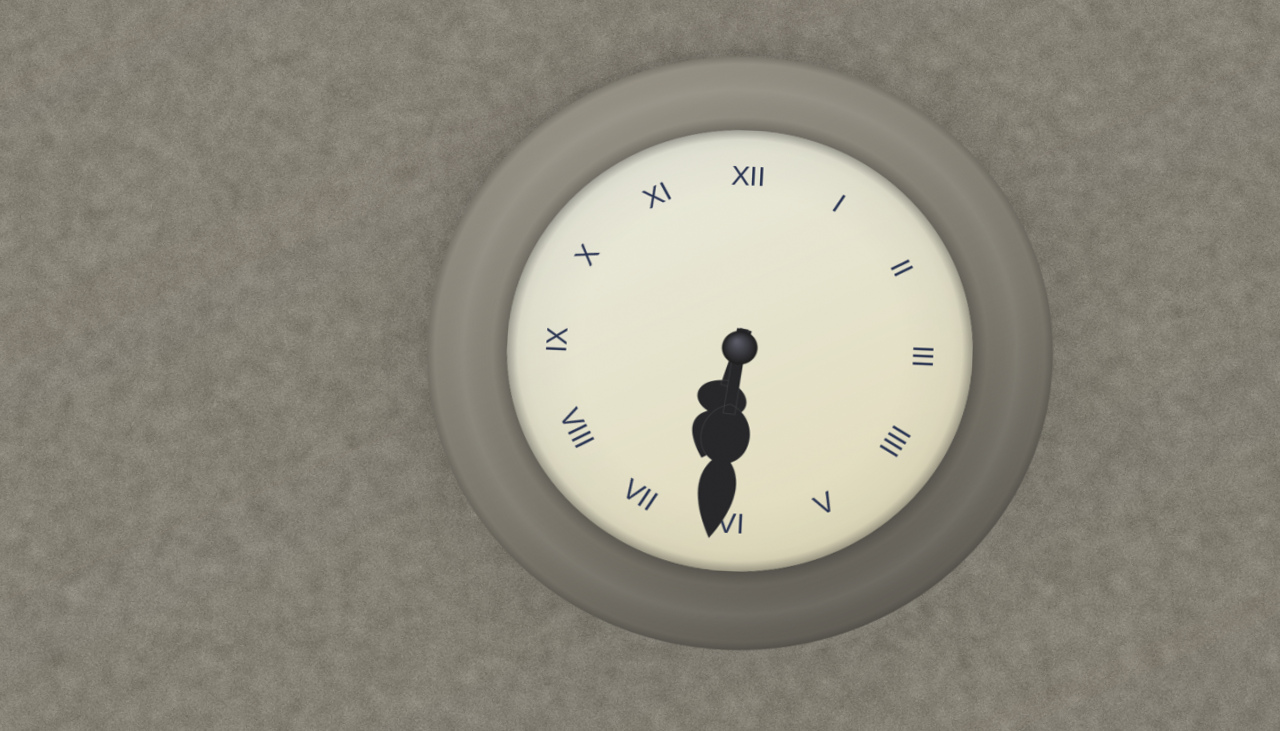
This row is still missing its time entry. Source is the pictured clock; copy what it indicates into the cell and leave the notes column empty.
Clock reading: 6:31
